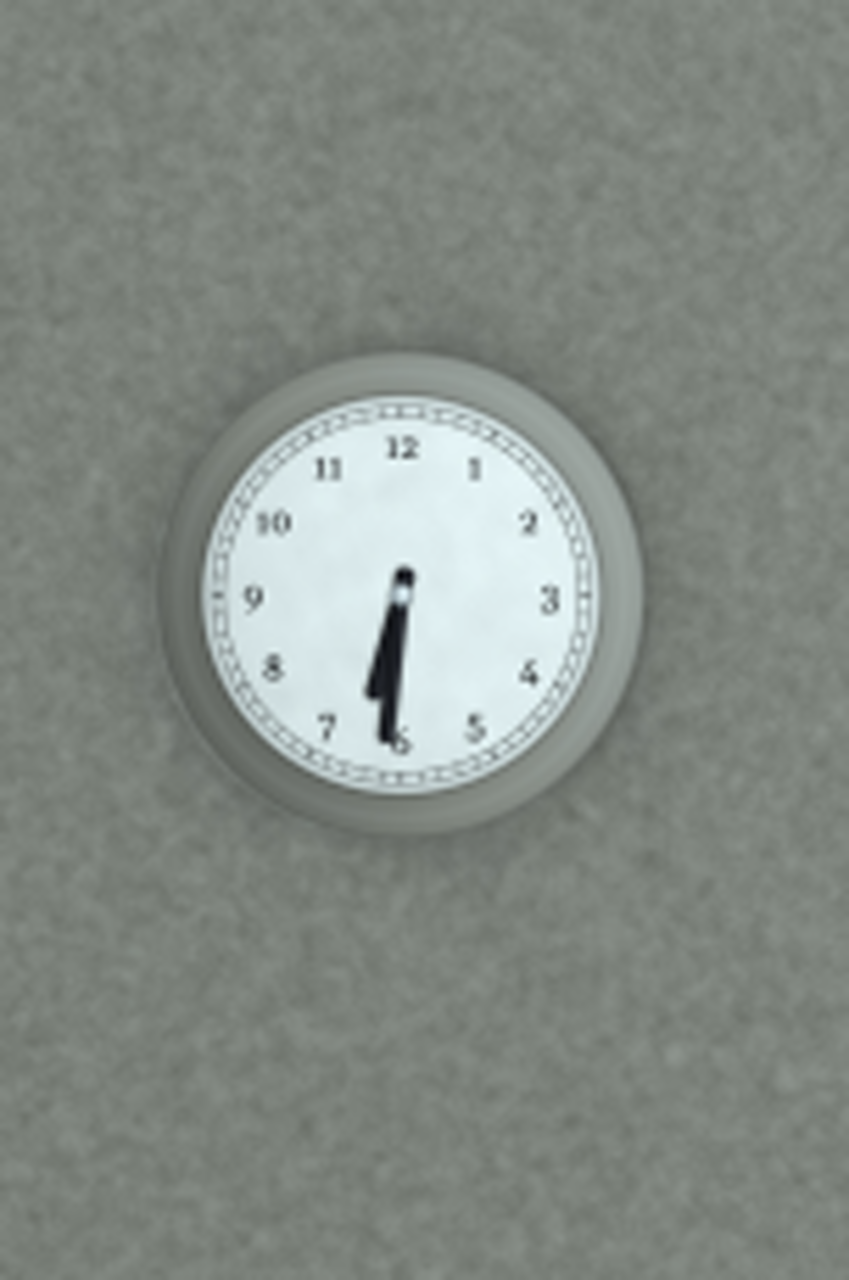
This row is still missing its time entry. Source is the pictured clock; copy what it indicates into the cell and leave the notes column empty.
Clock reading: 6:31
